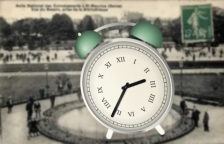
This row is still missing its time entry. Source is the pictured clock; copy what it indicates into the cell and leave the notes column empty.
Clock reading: 2:36
